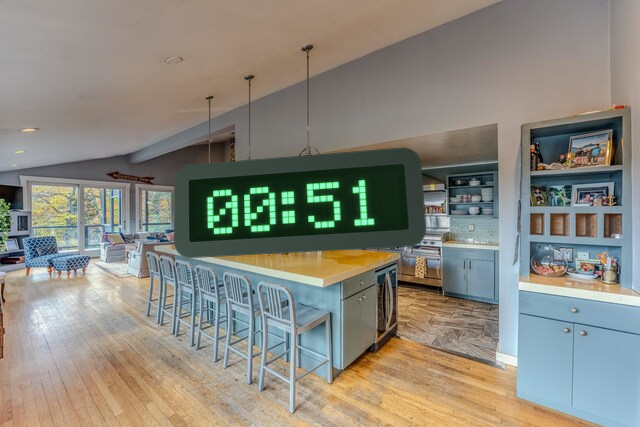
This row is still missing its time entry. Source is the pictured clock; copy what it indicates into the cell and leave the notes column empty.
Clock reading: 0:51
